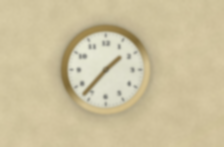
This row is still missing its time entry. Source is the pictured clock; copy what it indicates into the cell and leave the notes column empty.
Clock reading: 1:37
